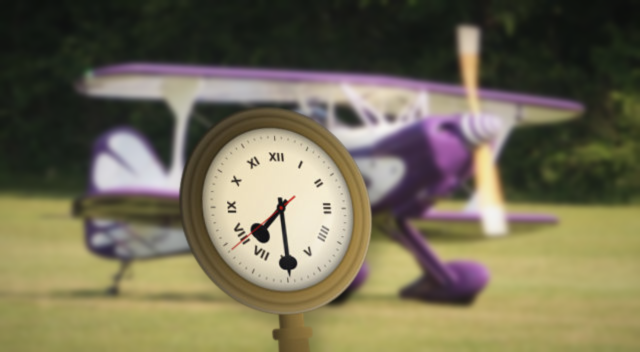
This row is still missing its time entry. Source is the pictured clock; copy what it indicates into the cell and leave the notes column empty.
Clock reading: 7:29:39
